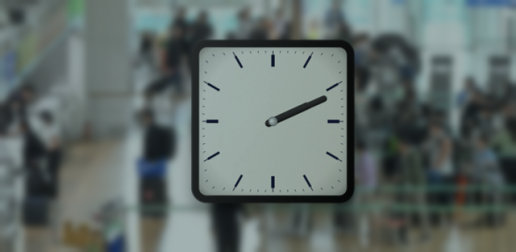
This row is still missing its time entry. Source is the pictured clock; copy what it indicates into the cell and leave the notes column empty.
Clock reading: 2:11
